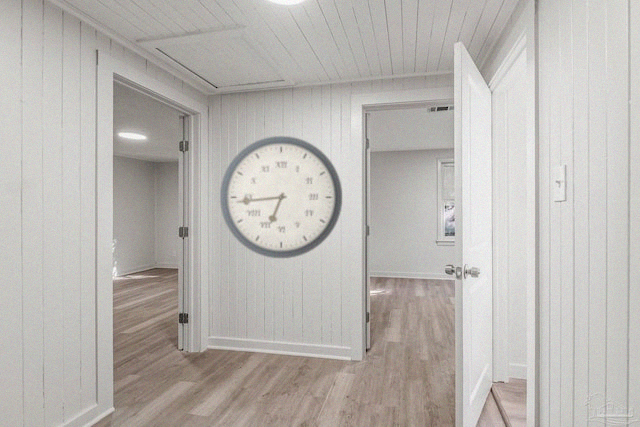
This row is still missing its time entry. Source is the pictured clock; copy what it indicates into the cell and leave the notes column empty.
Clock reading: 6:44
